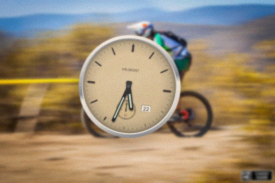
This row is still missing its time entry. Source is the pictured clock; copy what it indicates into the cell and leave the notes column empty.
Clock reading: 5:33
